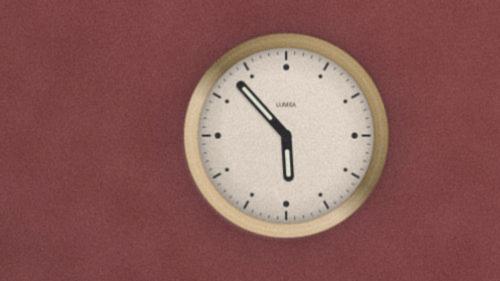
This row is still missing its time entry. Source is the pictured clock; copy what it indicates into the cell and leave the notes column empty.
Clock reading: 5:53
